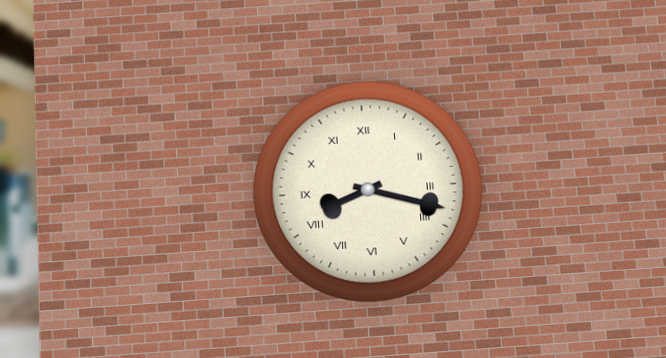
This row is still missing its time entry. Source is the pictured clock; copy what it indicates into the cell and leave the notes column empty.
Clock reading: 8:18
